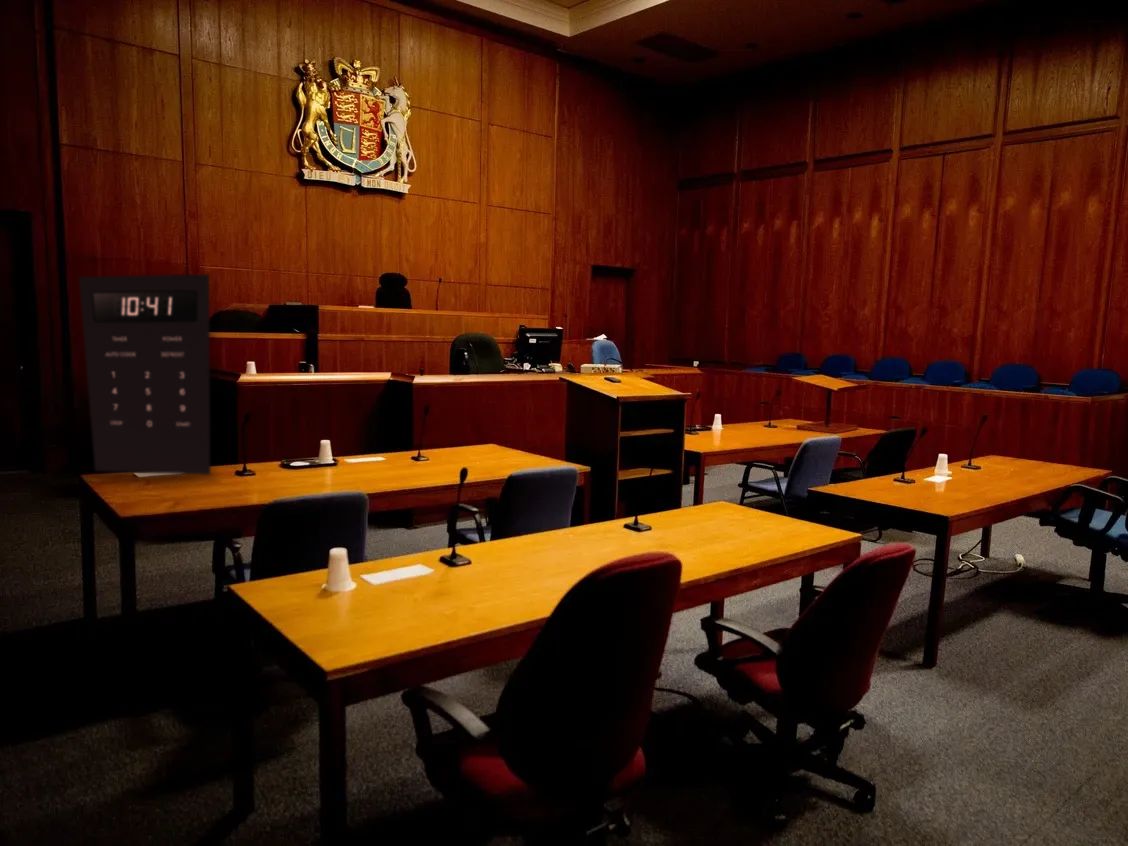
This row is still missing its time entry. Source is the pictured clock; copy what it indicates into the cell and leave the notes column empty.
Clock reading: 10:41
